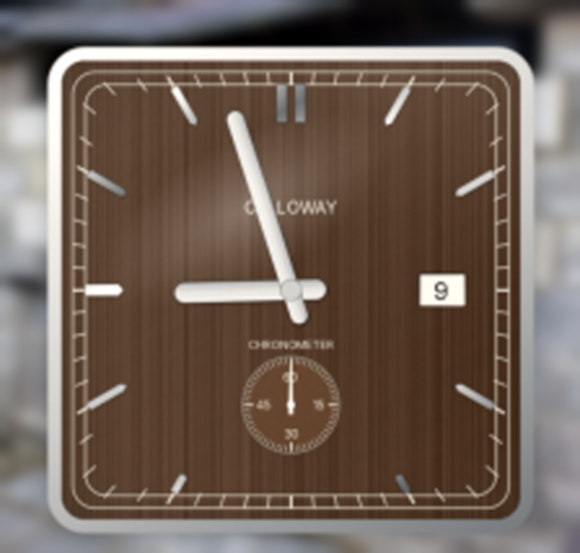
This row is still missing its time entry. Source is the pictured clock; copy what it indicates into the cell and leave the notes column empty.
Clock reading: 8:57
